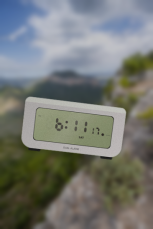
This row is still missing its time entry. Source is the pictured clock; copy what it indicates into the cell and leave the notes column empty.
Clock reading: 6:11:17
